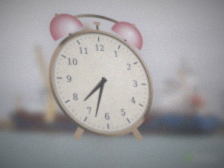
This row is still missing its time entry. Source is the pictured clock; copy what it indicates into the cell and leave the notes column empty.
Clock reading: 7:33
